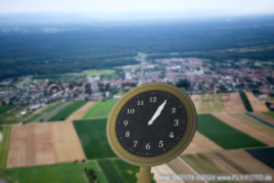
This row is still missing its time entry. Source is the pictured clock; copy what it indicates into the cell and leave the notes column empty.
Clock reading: 1:05
